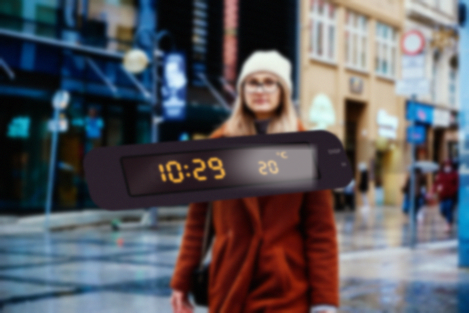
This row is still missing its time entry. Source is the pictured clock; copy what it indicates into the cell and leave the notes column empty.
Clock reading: 10:29
